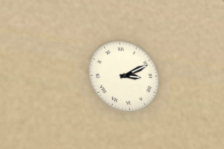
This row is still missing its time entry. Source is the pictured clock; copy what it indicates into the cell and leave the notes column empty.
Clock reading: 3:11
